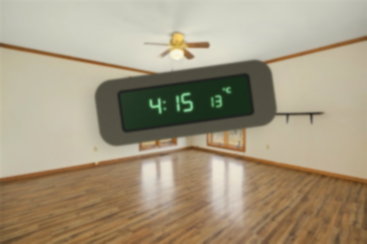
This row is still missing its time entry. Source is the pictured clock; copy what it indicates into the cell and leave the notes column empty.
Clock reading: 4:15
